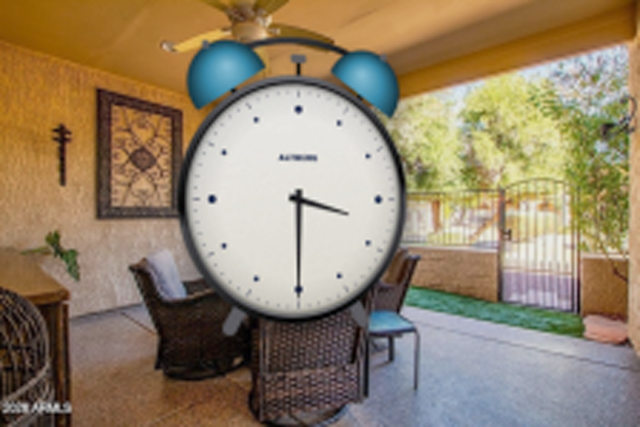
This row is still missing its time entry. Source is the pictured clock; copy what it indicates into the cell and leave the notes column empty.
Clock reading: 3:30
